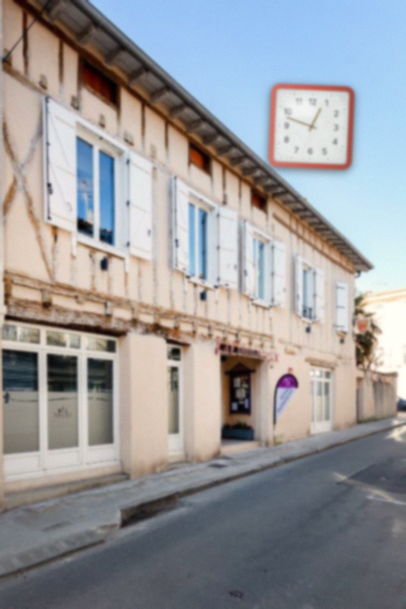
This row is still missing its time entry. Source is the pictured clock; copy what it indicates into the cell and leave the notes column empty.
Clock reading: 12:48
